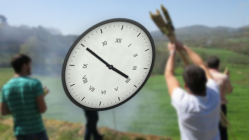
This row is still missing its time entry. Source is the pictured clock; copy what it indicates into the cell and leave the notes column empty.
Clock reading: 3:50
